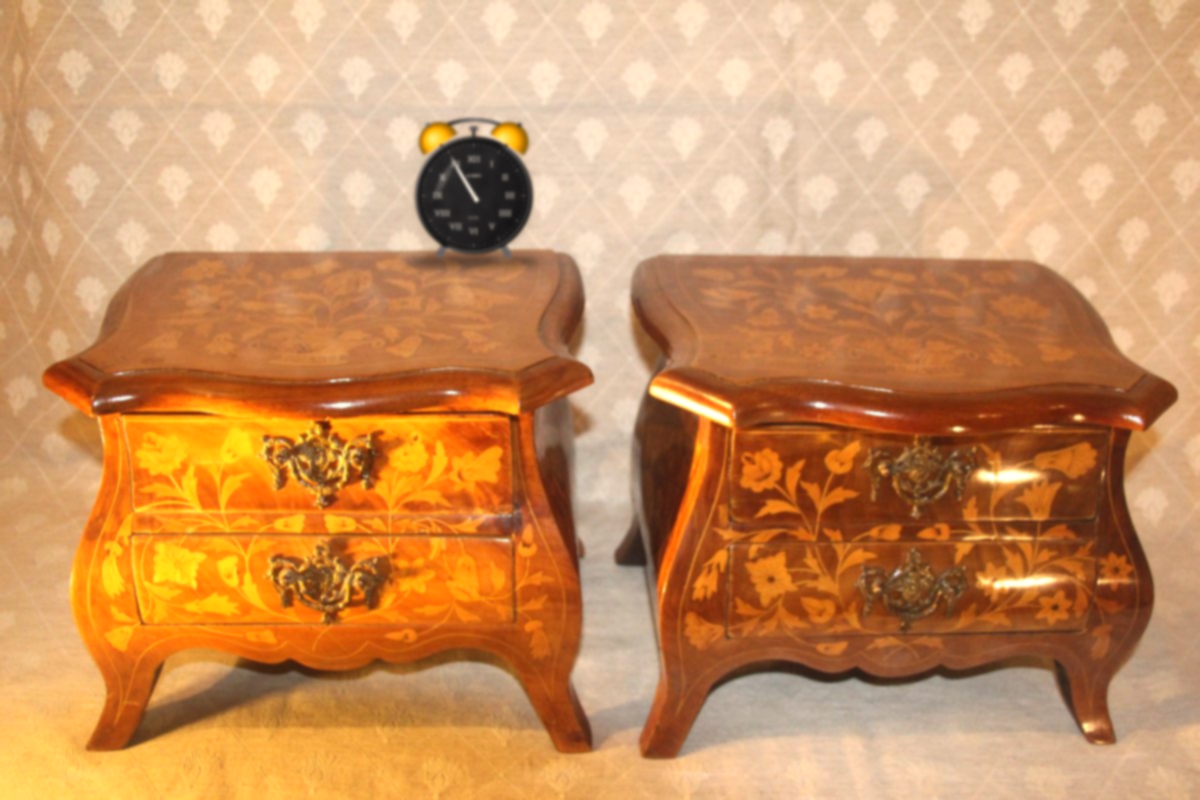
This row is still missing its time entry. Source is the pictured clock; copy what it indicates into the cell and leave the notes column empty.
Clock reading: 10:55
